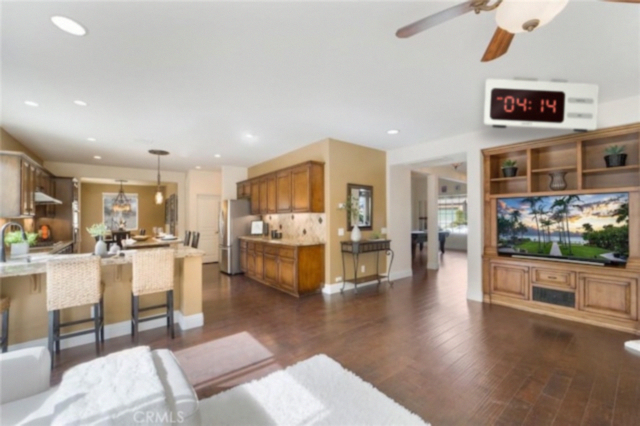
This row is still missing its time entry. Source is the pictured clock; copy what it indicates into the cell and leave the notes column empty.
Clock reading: 4:14
